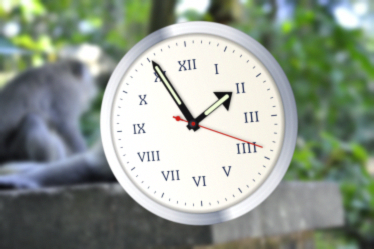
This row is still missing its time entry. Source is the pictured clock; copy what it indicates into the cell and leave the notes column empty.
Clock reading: 1:55:19
